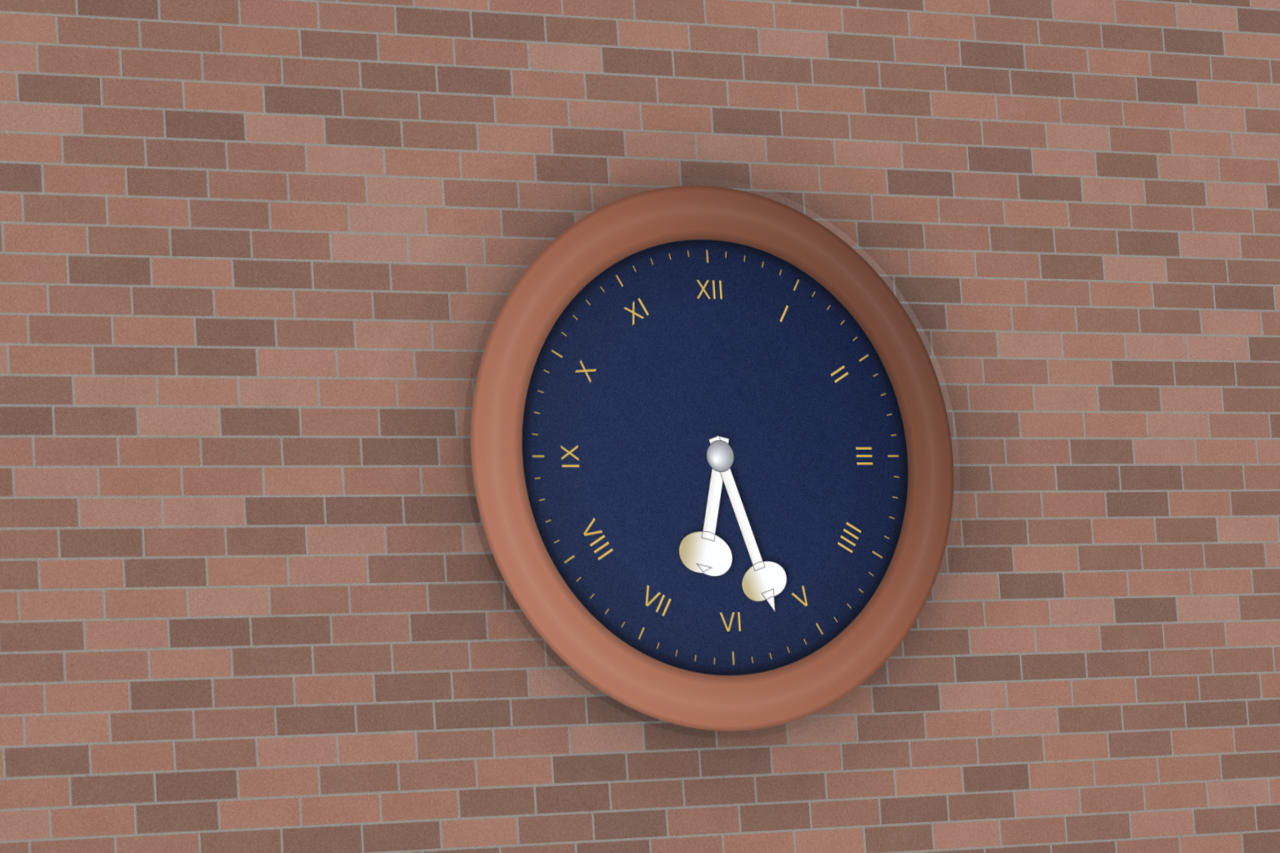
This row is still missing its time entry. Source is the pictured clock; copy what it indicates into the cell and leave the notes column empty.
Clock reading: 6:27
